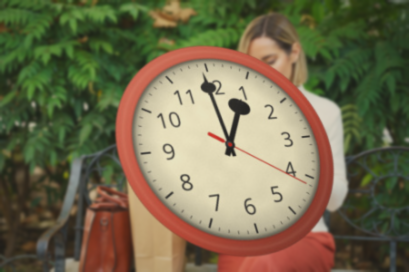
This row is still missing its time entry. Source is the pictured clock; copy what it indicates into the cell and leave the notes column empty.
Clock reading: 12:59:21
